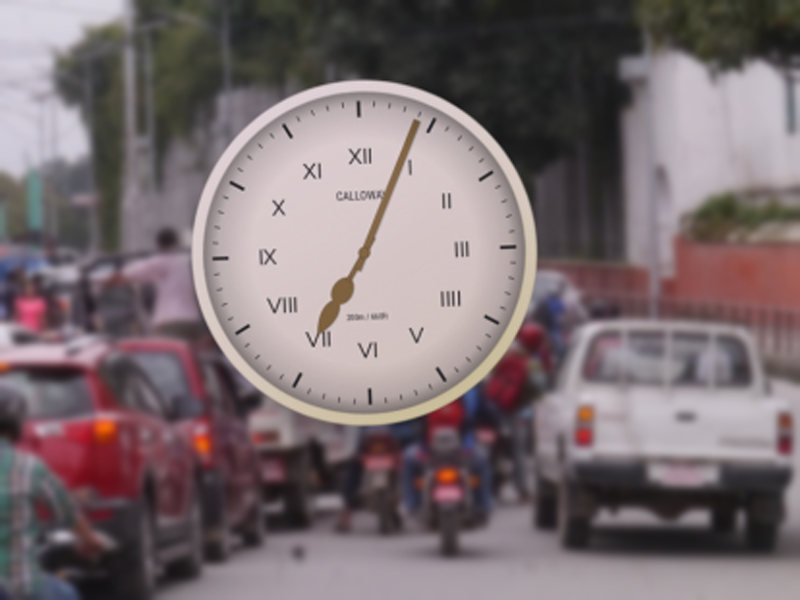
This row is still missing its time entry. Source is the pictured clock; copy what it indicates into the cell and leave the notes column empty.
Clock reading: 7:04
